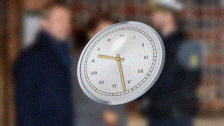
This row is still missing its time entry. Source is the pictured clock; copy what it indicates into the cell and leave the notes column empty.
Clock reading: 9:27
